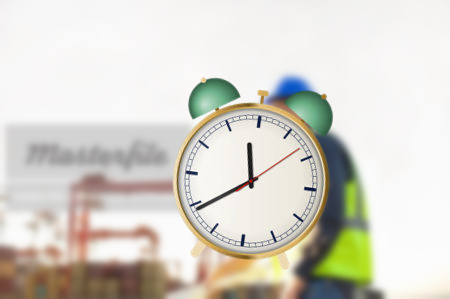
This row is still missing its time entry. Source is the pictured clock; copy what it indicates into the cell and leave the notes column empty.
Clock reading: 11:39:08
